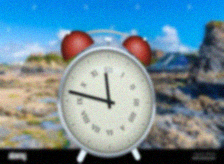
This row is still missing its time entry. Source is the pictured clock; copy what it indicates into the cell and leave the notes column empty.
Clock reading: 11:47
